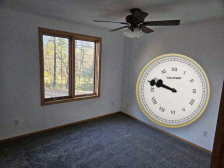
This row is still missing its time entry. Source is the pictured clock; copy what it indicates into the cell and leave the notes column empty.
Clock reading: 9:48
